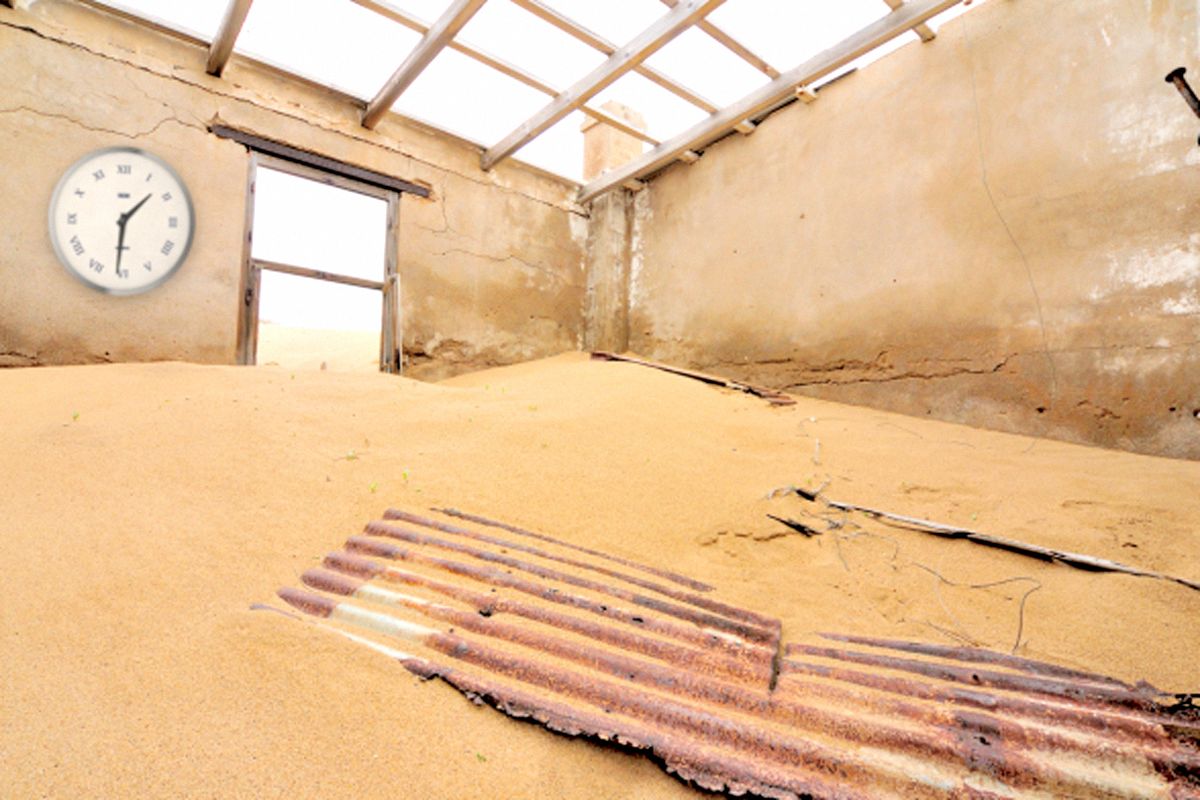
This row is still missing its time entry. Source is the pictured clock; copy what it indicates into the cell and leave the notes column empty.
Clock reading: 1:31
